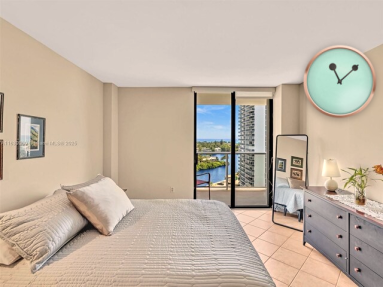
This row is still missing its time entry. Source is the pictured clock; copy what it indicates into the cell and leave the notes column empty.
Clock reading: 11:08
